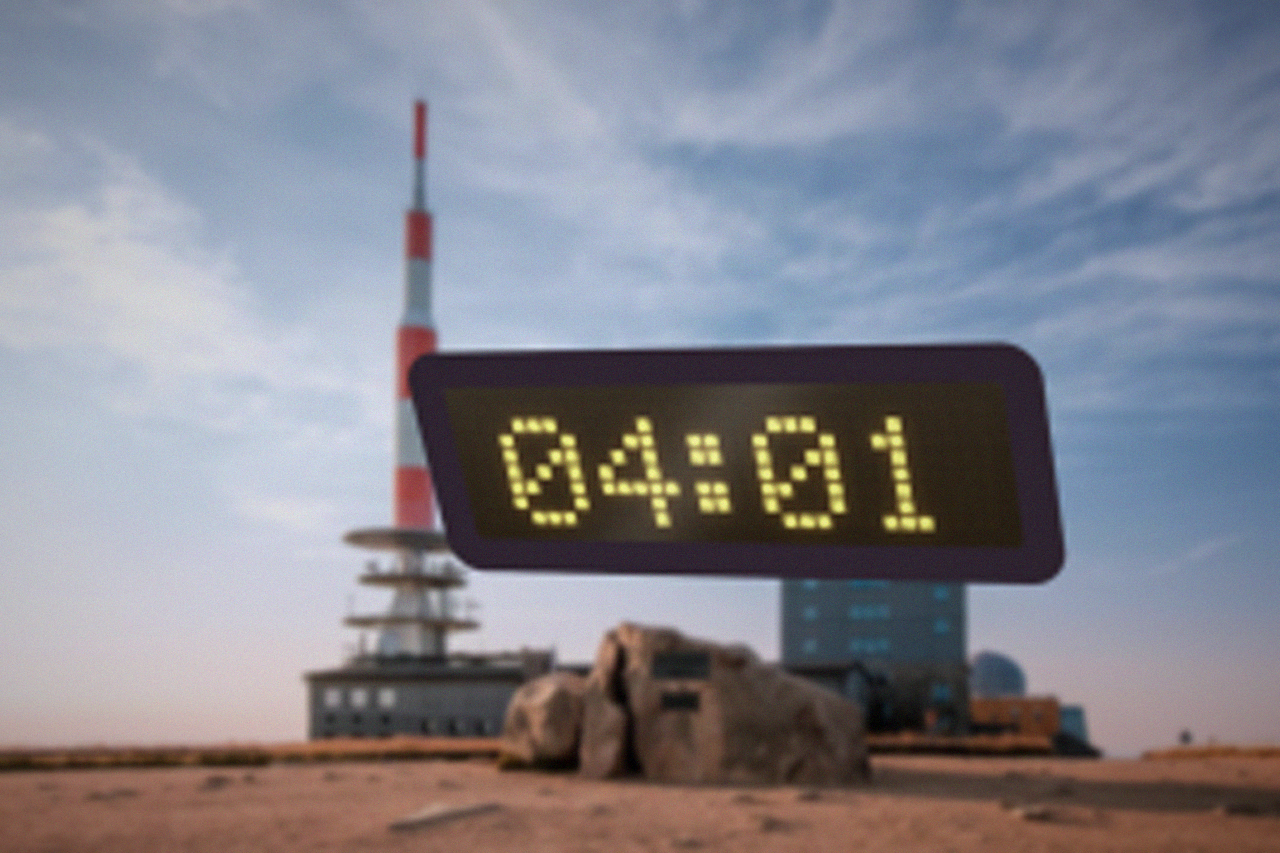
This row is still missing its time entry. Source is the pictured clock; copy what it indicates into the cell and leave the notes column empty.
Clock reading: 4:01
